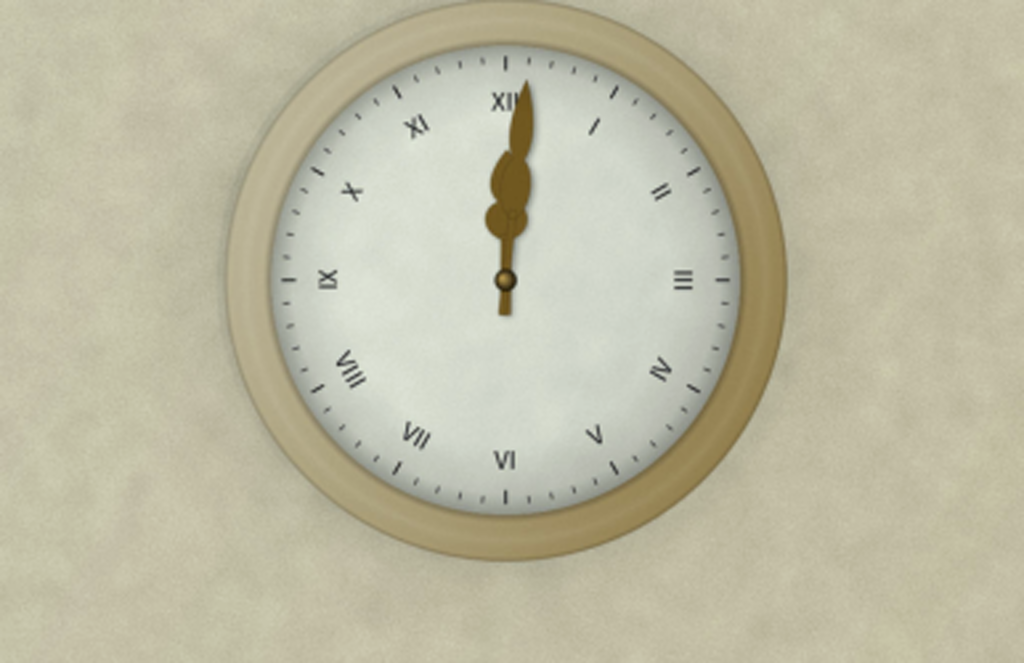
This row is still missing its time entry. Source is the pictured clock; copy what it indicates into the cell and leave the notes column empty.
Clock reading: 12:01
